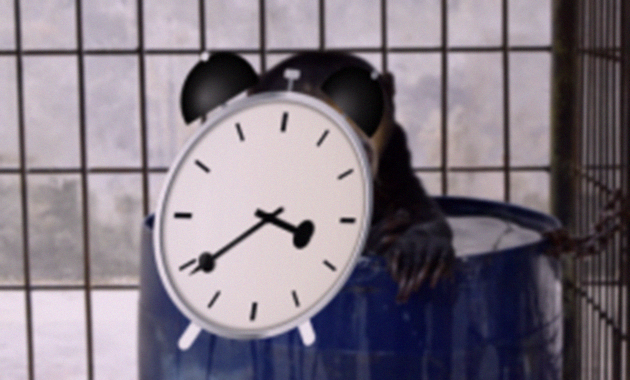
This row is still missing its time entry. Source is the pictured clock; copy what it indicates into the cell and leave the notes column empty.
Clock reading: 3:39
